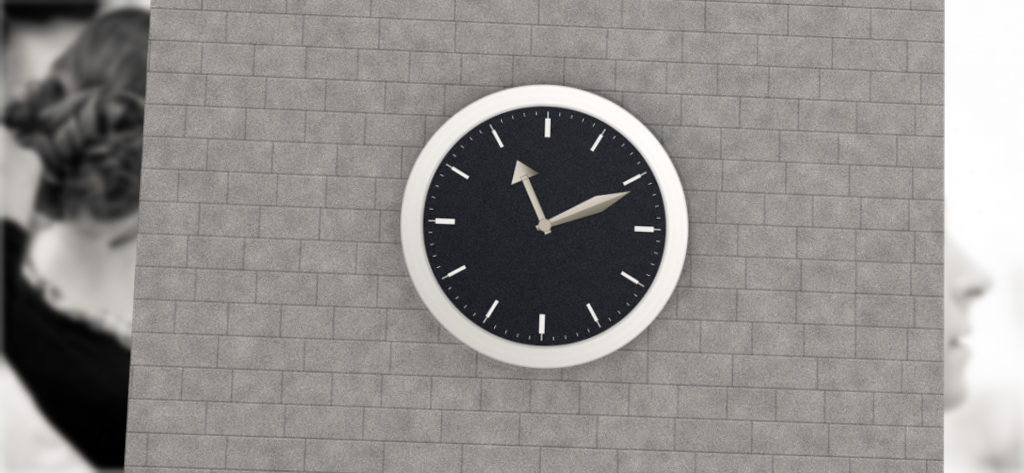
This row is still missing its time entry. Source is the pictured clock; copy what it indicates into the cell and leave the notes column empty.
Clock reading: 11:11
